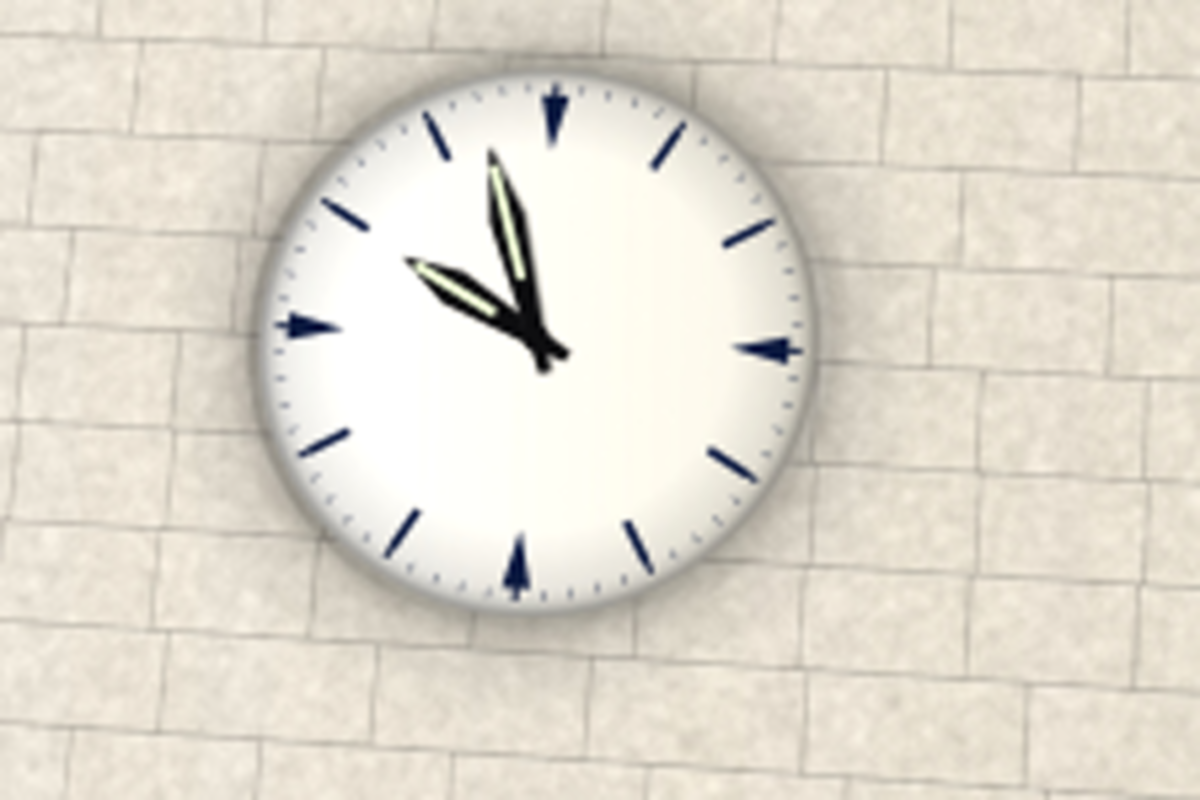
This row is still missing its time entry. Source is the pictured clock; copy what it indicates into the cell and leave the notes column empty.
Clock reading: 9:57
